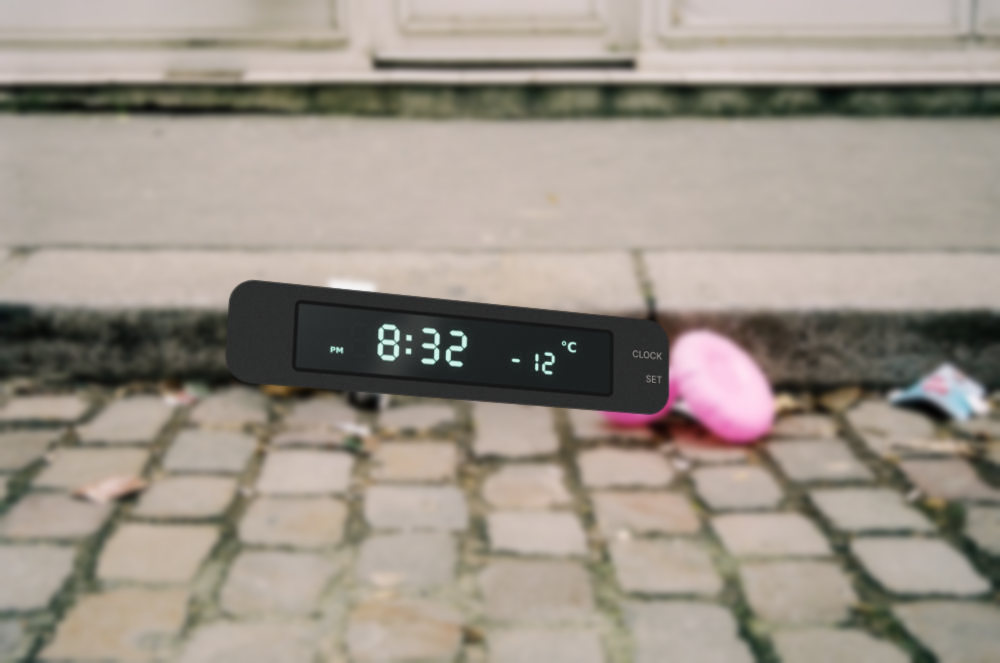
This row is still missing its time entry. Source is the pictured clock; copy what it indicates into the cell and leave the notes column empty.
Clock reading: 8:32
